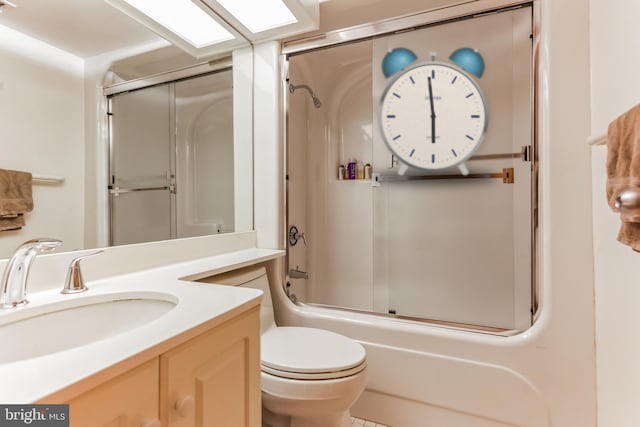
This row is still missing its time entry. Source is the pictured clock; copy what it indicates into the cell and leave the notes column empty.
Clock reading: 5:59
